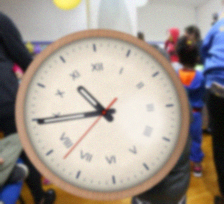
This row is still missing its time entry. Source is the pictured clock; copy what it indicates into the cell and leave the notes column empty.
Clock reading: 10:44:38
